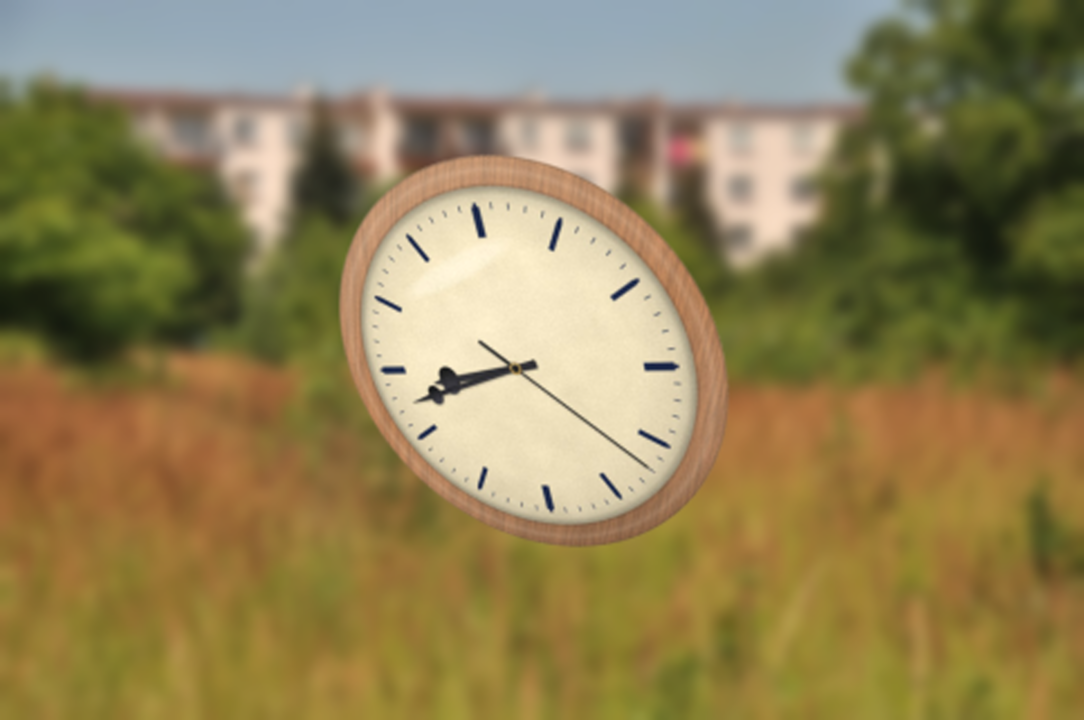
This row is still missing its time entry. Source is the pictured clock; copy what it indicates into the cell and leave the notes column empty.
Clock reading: 8:42:22
